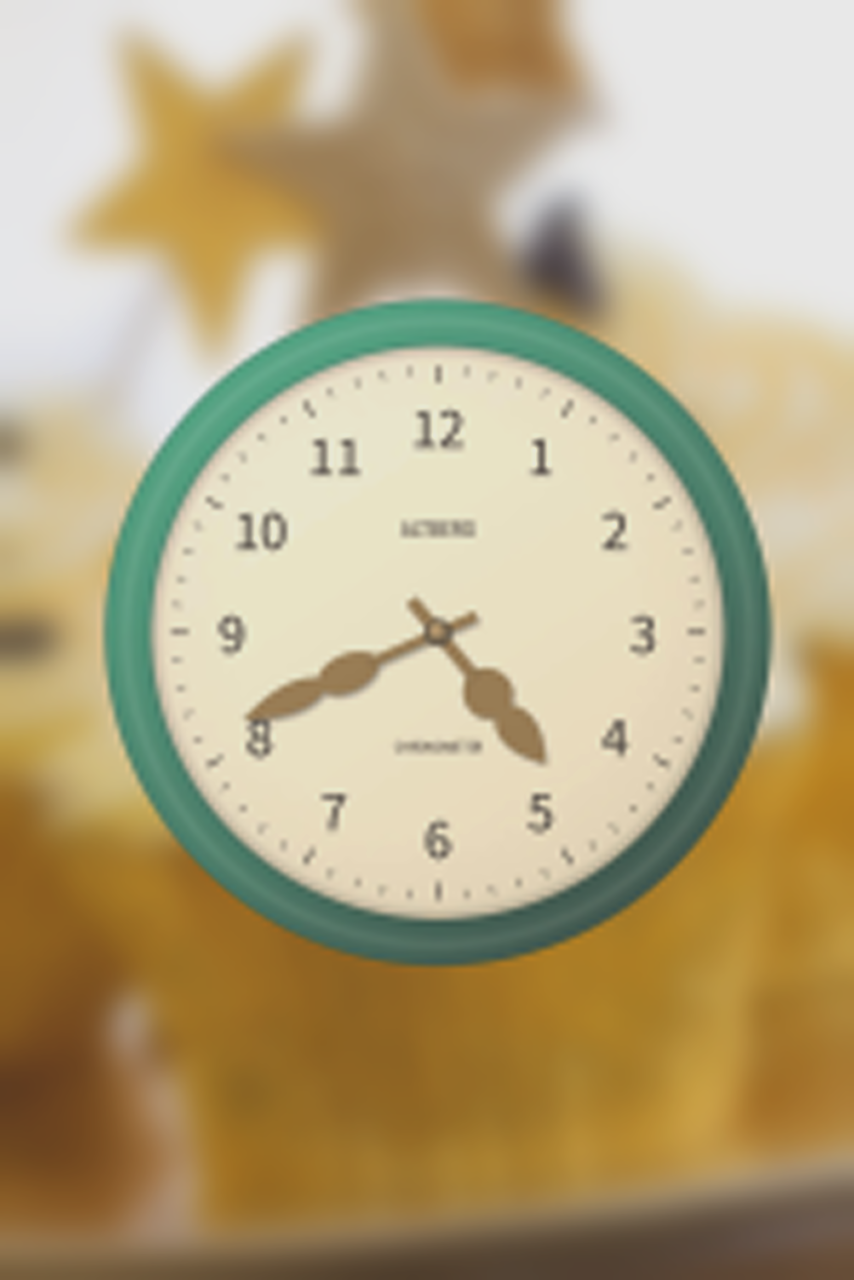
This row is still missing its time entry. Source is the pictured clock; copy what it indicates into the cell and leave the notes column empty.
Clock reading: 4:41
